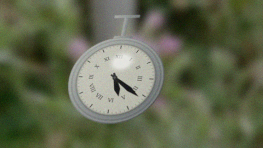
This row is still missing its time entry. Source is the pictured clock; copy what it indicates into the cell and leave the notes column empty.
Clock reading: 5:21
